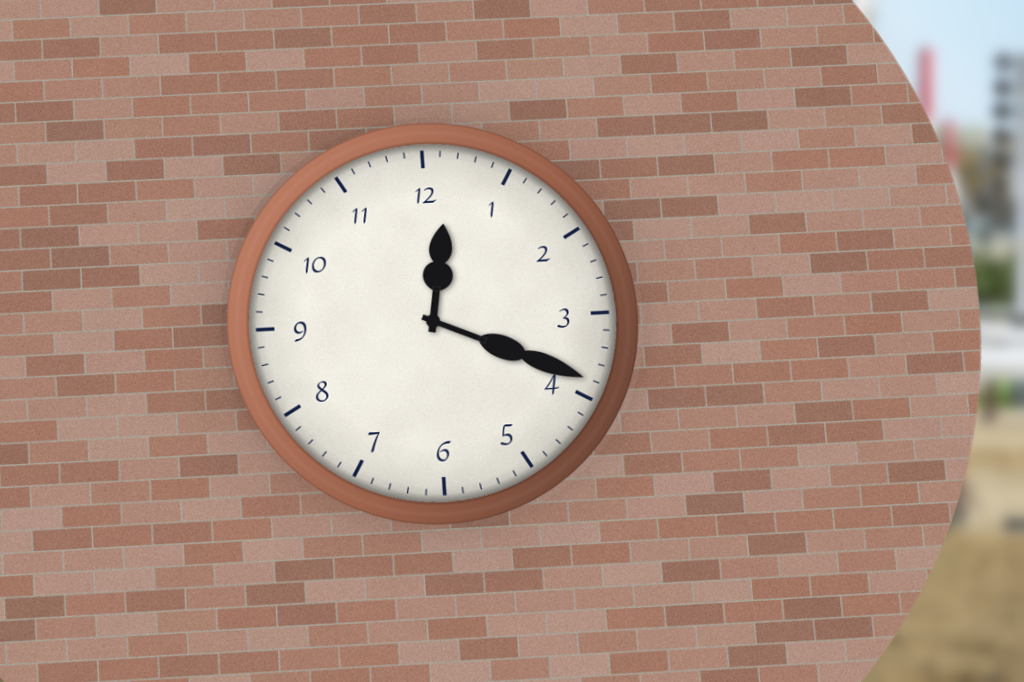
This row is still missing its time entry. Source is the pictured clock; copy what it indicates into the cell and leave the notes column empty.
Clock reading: 12:19
